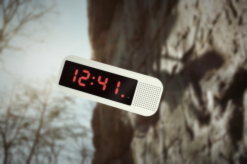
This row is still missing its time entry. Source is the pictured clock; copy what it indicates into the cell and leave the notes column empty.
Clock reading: 12:41
